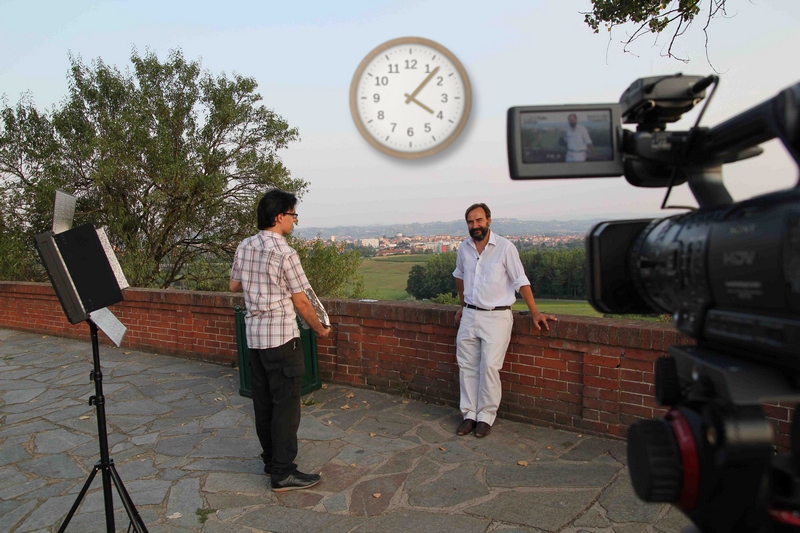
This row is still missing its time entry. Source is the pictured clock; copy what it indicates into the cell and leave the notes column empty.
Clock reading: 4:07
